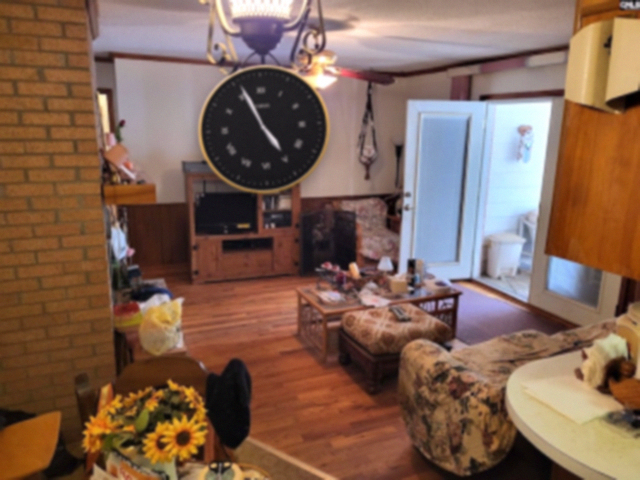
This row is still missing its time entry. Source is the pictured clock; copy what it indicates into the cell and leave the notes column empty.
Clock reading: 4:56
